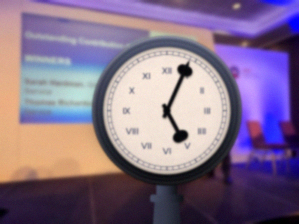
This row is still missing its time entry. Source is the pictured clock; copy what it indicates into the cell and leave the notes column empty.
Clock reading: 5:04
